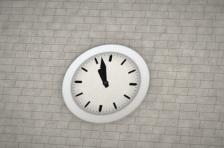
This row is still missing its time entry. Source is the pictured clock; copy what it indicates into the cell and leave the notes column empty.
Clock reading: 10:57
